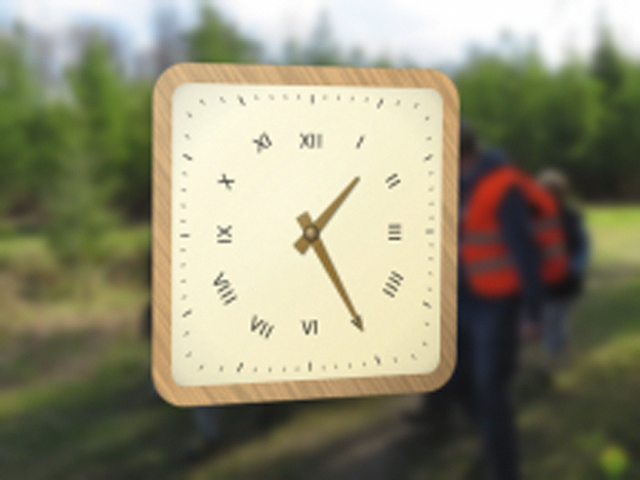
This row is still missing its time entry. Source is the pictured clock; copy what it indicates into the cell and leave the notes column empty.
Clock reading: 1:25
